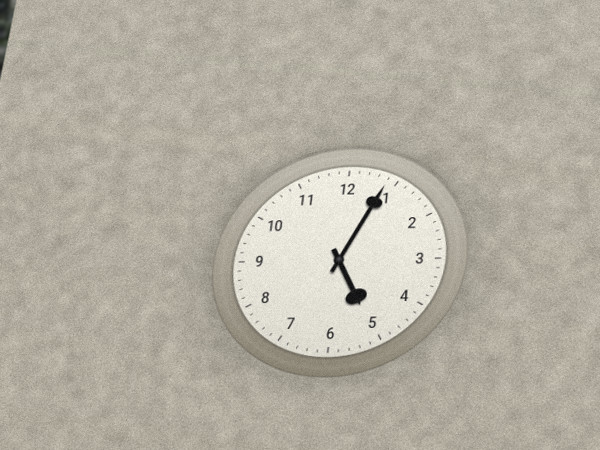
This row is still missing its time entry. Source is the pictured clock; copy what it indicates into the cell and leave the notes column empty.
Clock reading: 5:04
